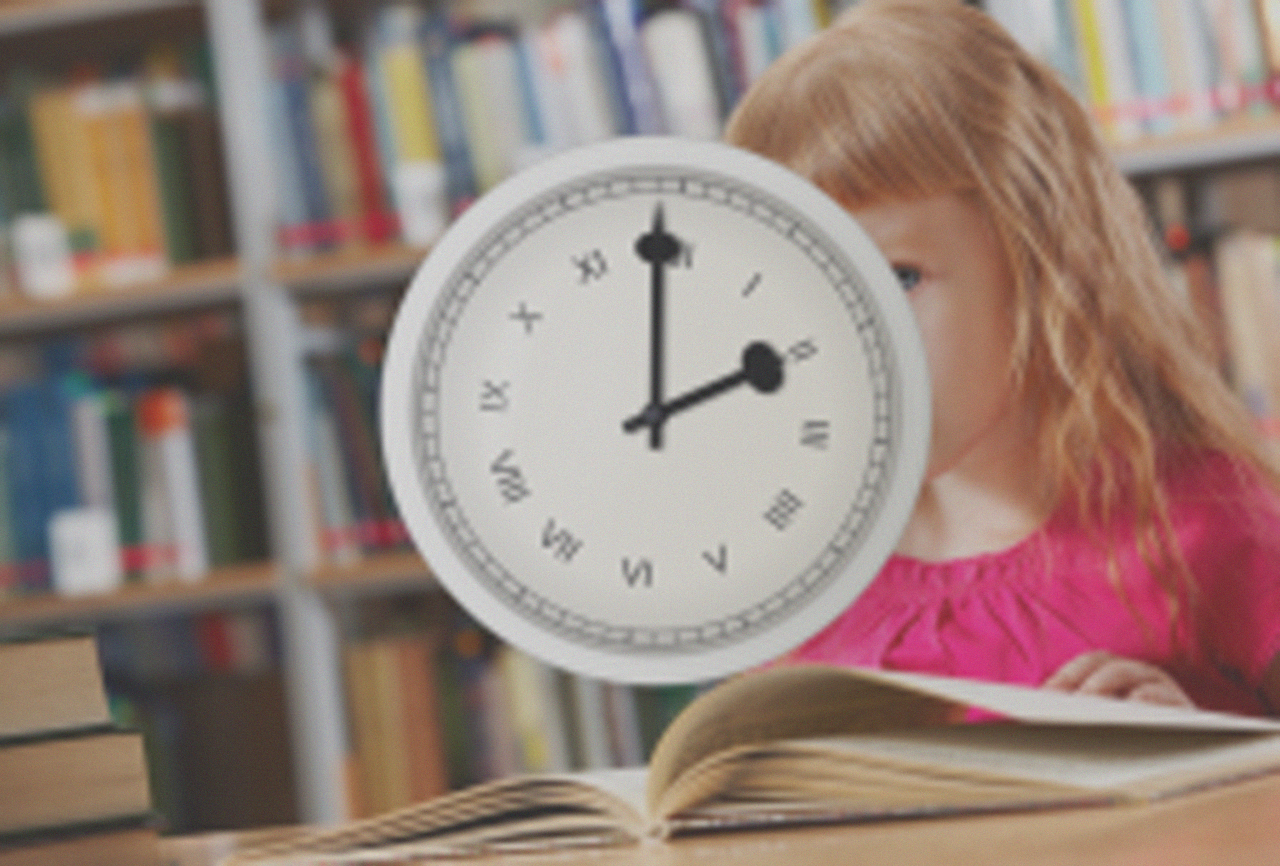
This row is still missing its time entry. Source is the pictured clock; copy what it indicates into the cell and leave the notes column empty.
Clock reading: 1:59
